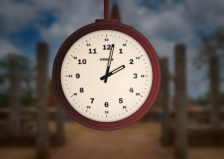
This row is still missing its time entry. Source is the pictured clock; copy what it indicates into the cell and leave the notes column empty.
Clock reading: 2:02
